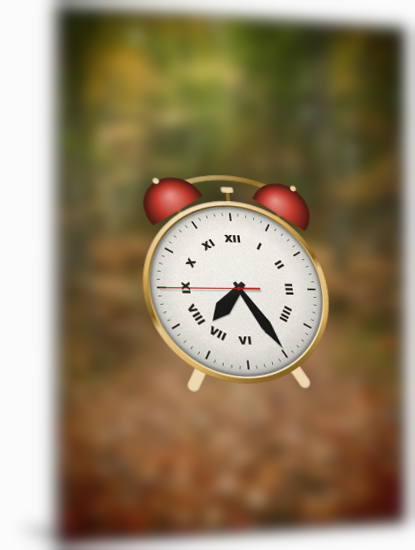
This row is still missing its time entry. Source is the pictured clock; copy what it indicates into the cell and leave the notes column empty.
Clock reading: 7:24:45
